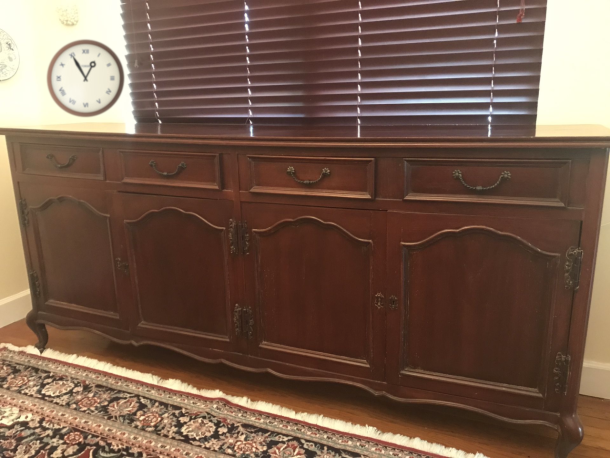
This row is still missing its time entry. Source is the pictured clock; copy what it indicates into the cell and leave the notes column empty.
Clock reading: 12:55
